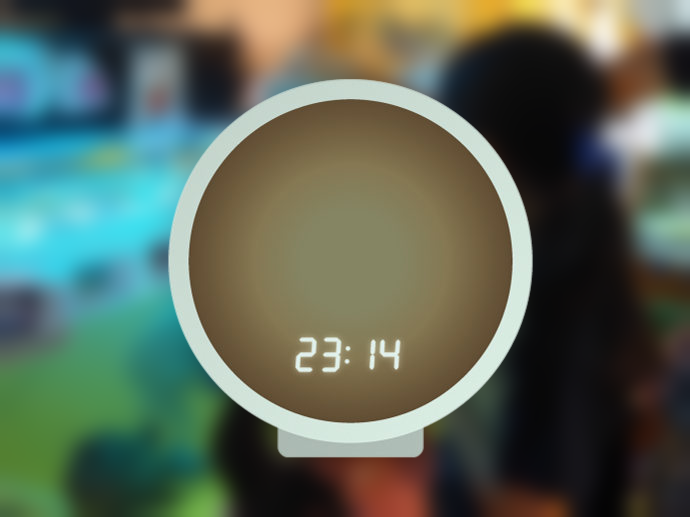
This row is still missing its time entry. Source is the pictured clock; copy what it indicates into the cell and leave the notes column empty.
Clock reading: 23:14
